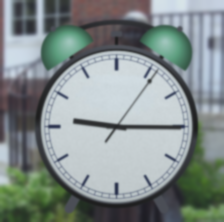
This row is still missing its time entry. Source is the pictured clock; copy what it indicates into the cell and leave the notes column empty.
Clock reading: 9:15:06
